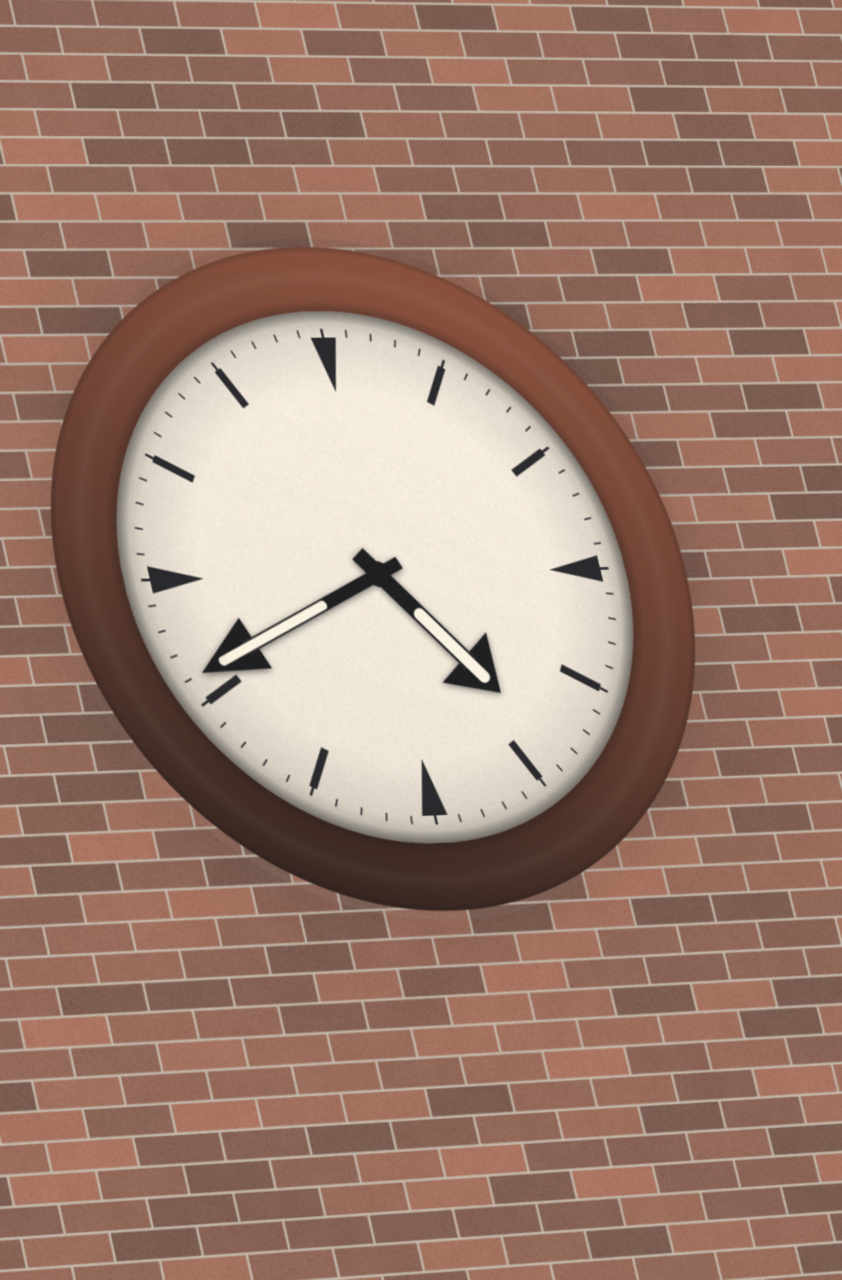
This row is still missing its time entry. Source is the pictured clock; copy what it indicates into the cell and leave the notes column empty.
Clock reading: 4:41
